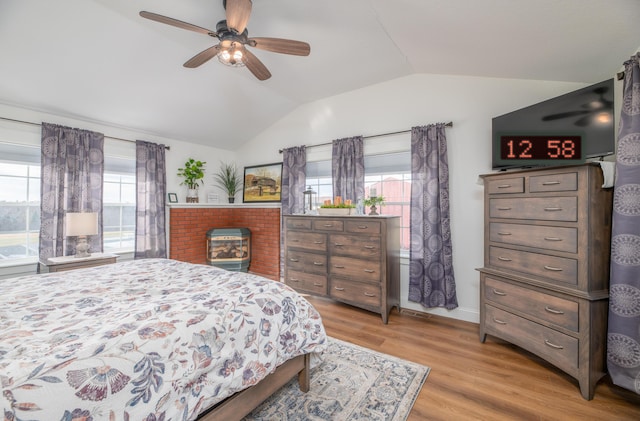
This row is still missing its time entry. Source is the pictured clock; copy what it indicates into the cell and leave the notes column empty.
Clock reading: 12:58
